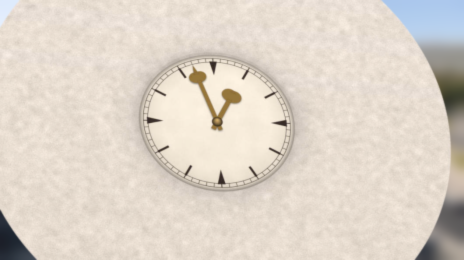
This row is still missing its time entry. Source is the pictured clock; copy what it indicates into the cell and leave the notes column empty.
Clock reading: 12:57
